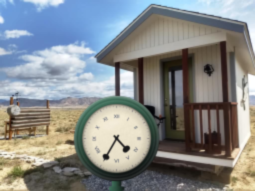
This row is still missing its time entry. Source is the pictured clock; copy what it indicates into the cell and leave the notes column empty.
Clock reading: 4:35
